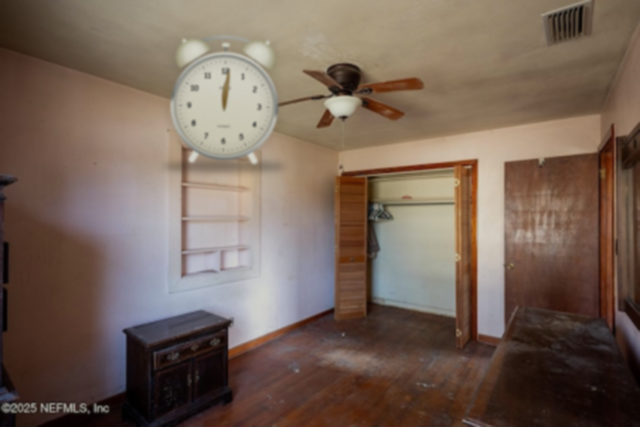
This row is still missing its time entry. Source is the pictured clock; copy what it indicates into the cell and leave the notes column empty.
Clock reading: 12:01
